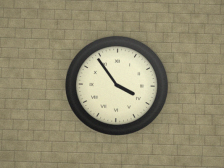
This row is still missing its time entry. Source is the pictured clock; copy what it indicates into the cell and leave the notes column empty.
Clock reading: 3:54
